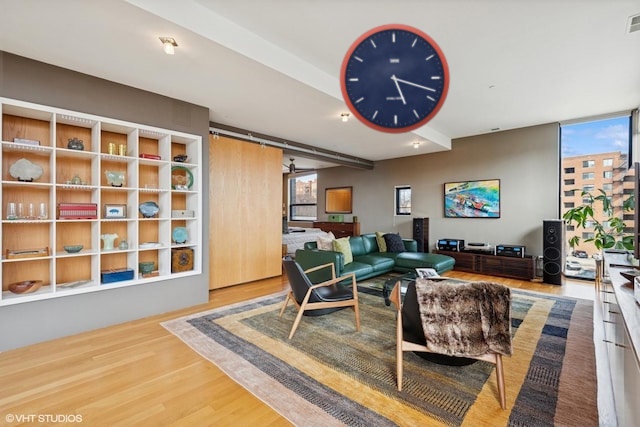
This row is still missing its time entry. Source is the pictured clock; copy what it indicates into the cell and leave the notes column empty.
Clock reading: 5:18
